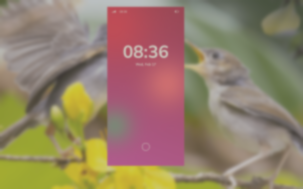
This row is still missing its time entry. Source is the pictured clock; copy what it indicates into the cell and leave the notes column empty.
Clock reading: 8:36
